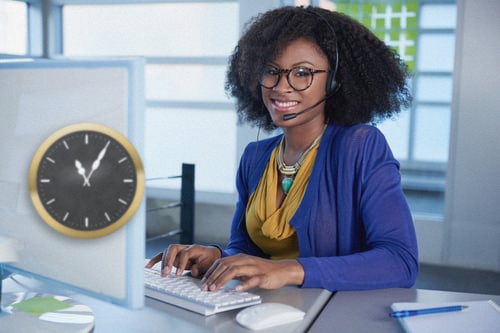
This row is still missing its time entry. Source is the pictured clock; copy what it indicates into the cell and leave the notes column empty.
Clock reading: 11:05
